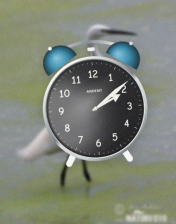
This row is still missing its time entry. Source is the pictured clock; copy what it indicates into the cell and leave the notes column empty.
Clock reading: 2:09
